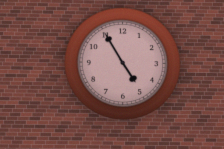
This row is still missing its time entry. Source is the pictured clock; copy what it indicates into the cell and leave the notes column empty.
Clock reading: 4:55
